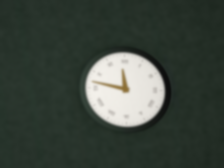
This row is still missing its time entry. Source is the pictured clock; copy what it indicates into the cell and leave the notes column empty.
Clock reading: 11:47
